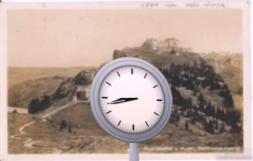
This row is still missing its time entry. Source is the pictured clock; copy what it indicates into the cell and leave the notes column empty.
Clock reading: 8:43
